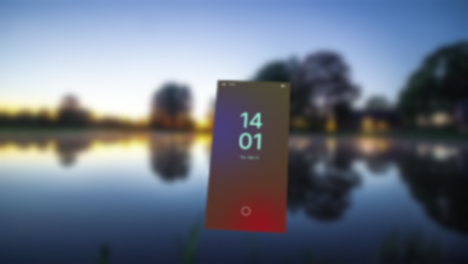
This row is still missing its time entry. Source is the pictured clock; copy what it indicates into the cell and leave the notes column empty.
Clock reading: 14:01
